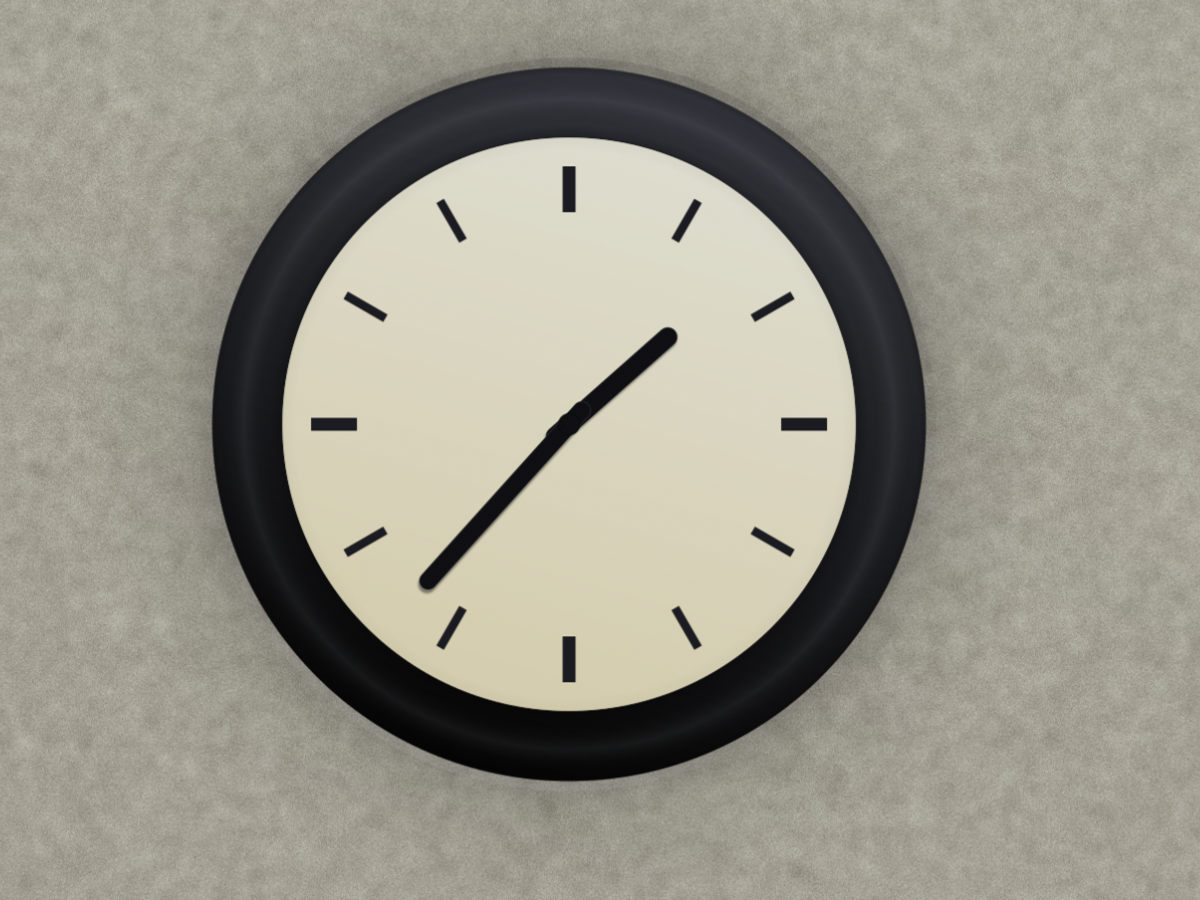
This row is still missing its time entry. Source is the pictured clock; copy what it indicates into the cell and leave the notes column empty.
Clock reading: 1:37
